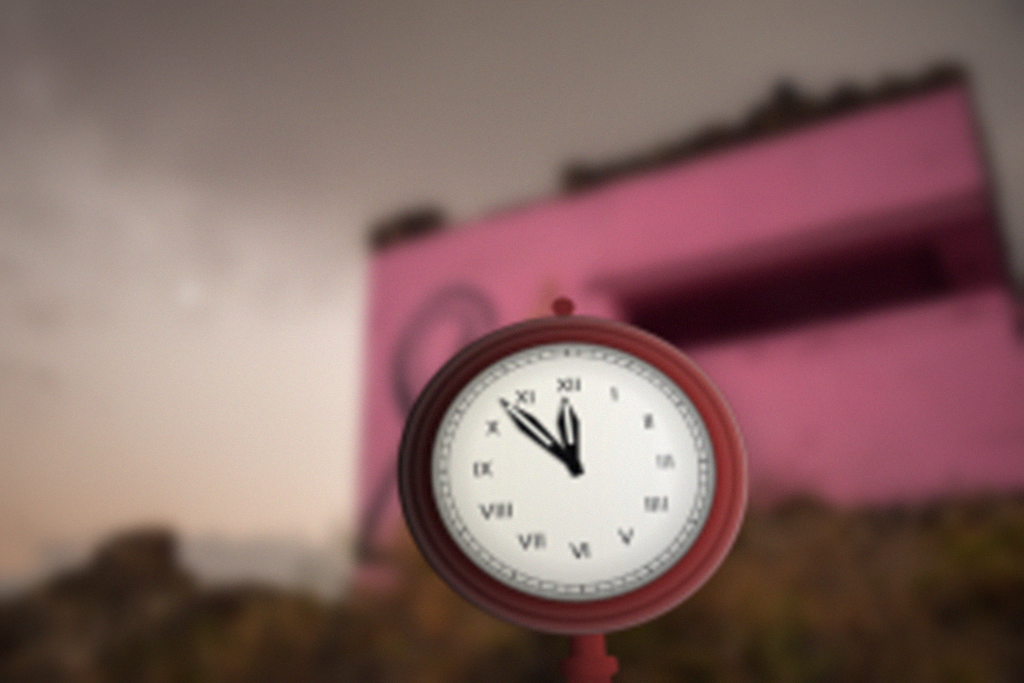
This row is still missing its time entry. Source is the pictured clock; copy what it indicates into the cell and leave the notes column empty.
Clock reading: 11:53
